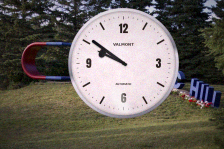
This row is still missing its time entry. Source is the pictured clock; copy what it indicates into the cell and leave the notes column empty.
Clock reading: 9:51
